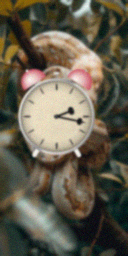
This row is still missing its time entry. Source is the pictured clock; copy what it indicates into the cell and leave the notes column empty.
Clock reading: 2:17
